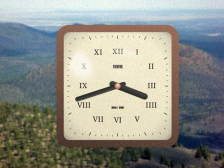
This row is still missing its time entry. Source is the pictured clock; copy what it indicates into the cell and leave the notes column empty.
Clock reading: 3:42
